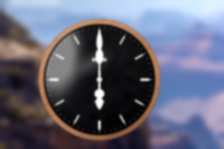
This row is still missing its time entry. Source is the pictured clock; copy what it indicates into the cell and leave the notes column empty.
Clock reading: 6:00
